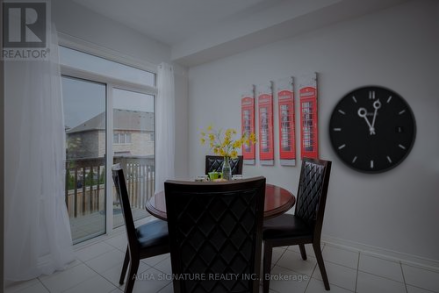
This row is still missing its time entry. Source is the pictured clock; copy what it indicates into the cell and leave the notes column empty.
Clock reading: 11:02
